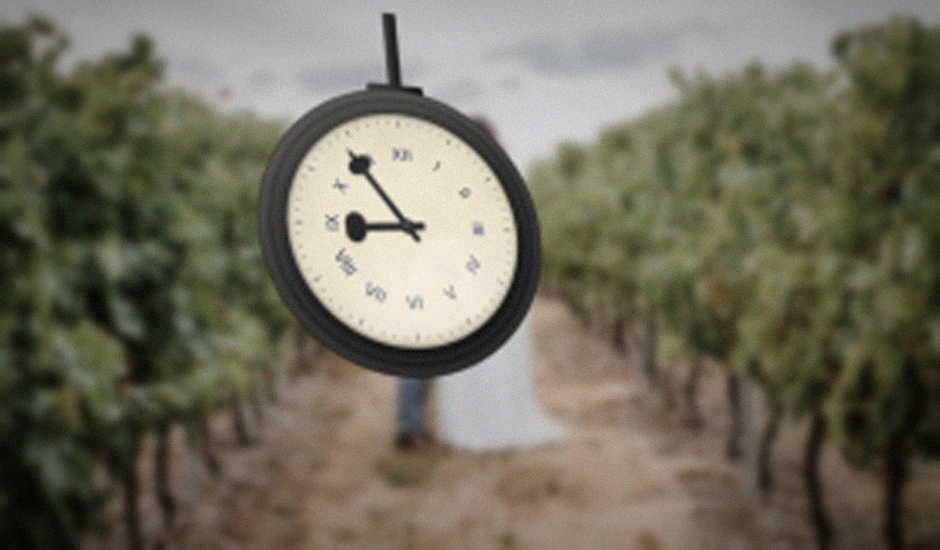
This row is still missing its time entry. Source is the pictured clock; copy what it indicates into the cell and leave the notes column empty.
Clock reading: 8:54
